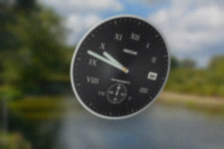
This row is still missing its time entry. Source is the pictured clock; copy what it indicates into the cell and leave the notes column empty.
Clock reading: 9:47
